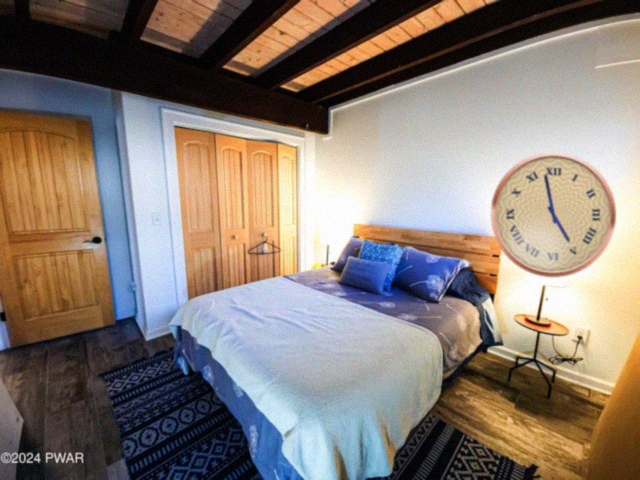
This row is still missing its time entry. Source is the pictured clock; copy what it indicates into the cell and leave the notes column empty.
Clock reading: 4:58
